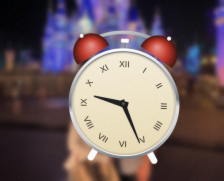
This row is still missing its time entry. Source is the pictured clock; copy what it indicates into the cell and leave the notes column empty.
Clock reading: 9:26
